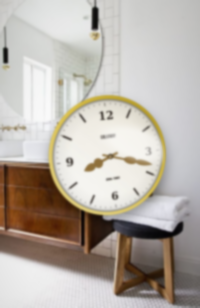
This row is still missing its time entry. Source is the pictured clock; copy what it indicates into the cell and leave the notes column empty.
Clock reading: 8:18
